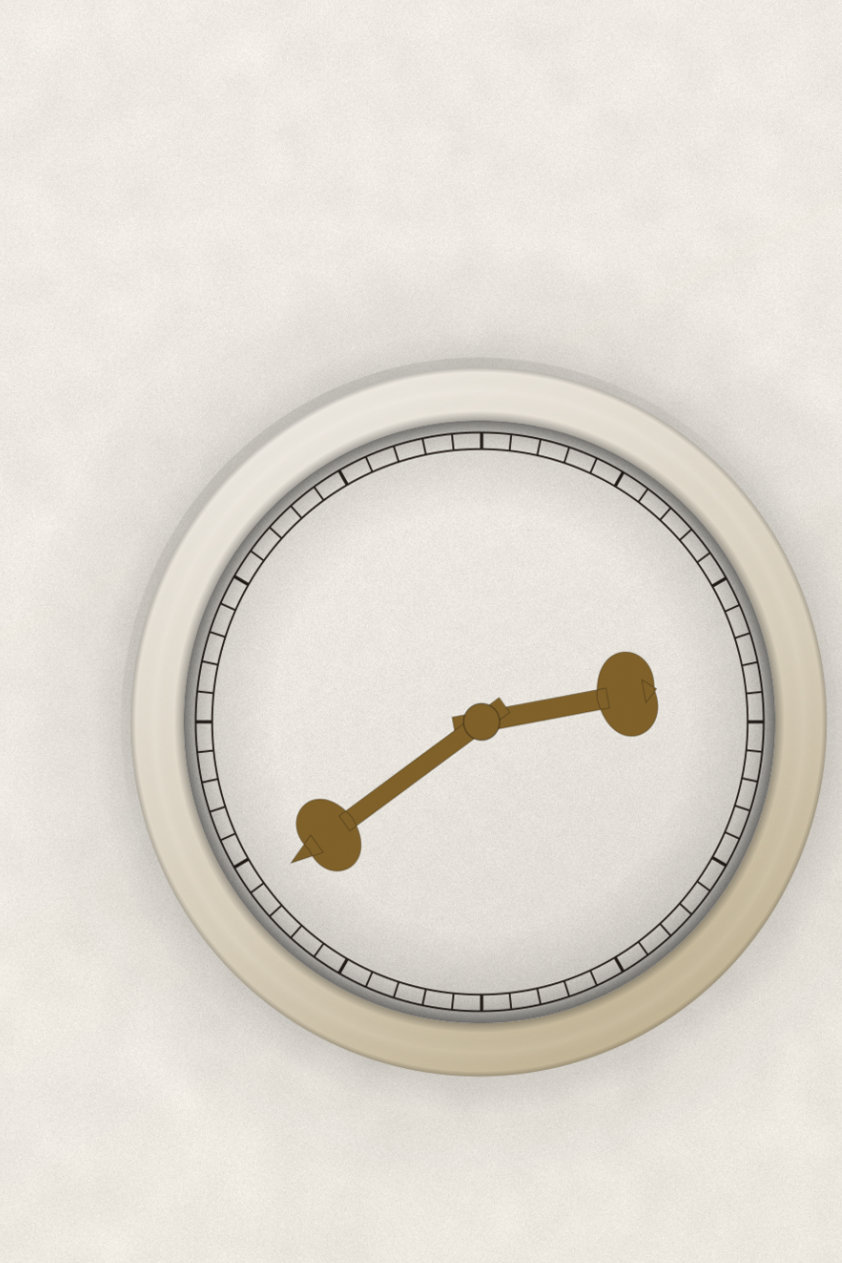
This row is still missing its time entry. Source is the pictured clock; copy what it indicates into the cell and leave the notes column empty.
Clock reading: 2:39
